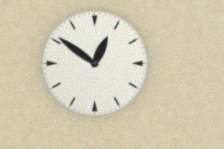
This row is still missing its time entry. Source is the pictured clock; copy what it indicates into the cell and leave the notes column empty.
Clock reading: 12:51
